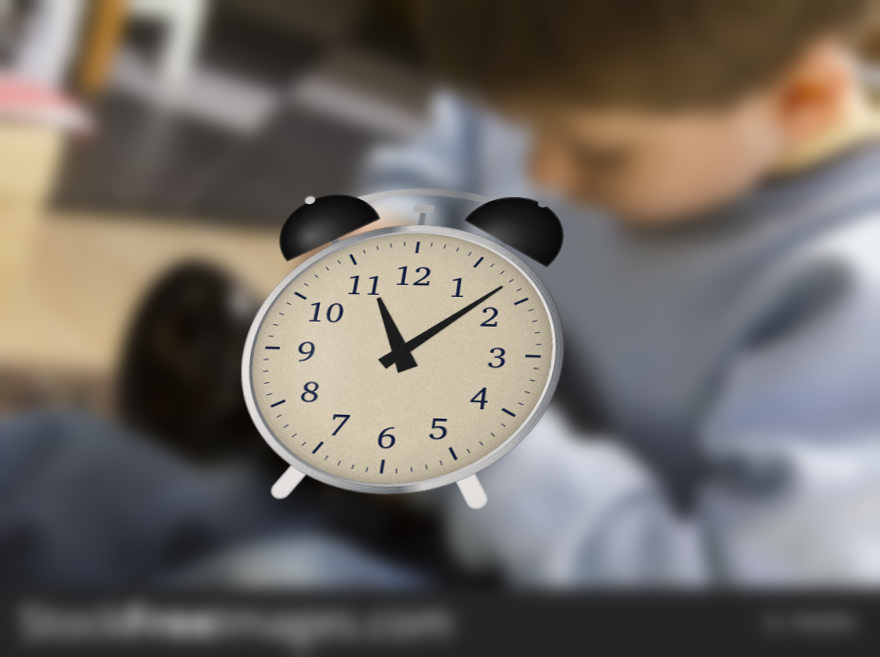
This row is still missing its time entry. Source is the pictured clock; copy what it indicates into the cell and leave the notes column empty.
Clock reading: 11:08
